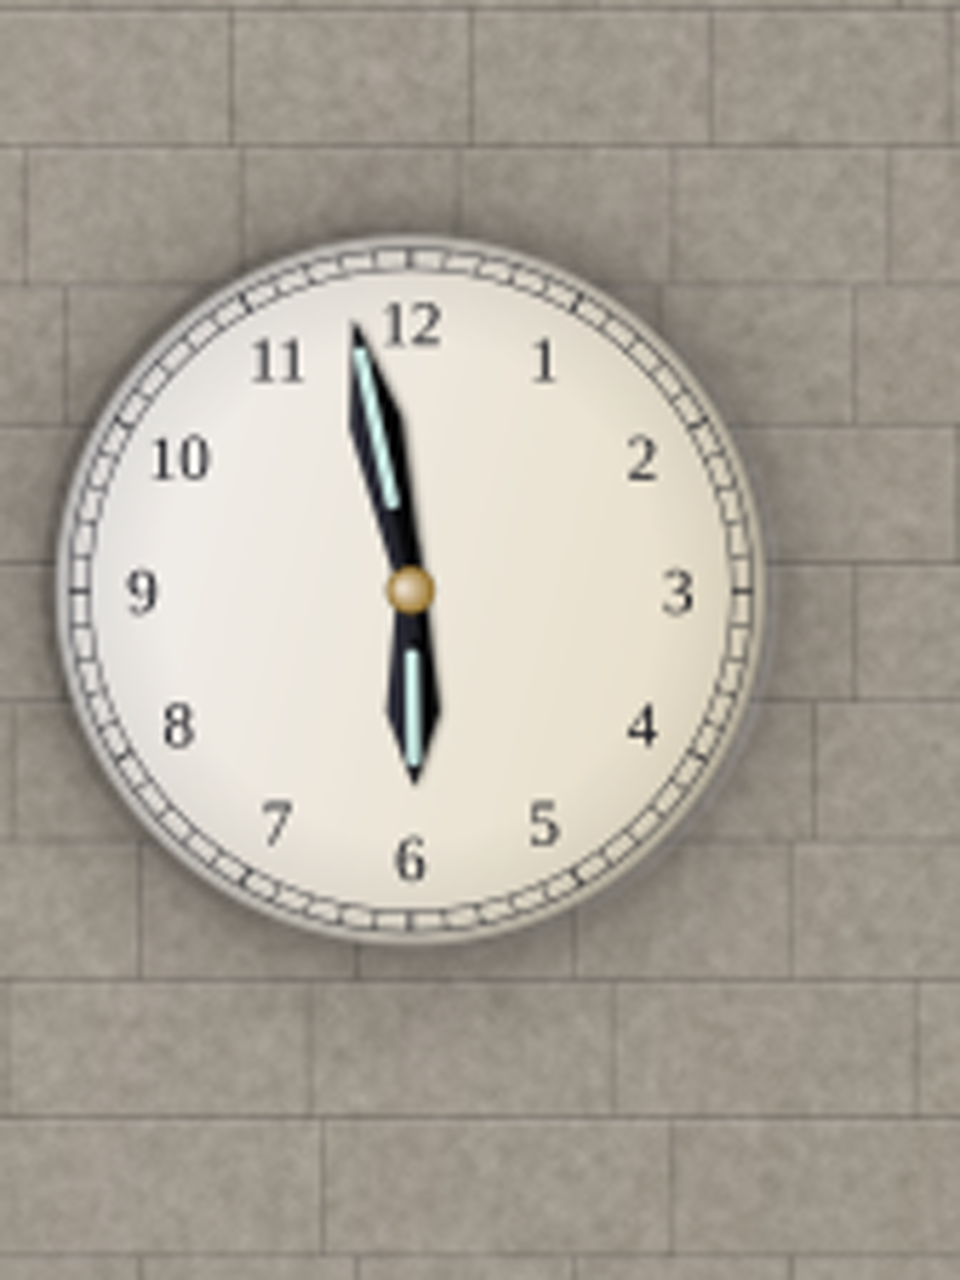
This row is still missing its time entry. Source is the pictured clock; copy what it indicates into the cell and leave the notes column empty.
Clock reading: 5:58
